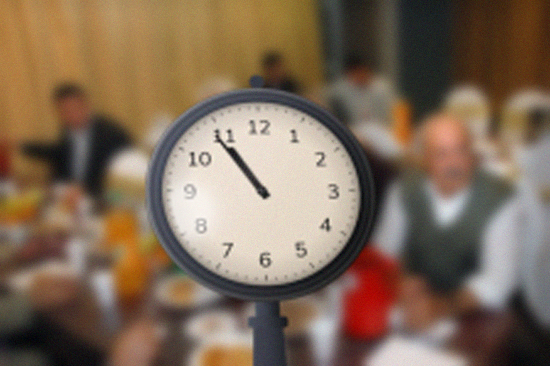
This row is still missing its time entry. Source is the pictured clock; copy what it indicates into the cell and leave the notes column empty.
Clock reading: 10:54
